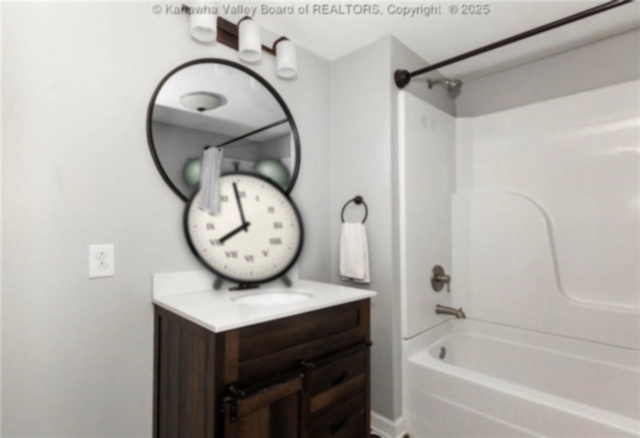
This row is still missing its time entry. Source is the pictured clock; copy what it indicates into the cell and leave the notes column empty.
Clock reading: 7:59
